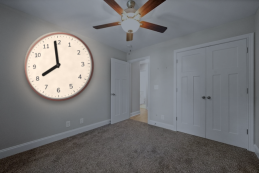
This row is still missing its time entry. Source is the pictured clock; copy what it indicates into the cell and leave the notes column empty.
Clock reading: 7:59
